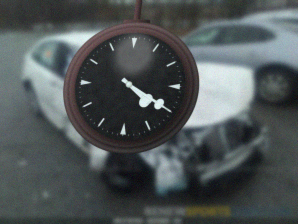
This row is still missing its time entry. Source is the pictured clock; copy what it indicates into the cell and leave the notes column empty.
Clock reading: 4:20
